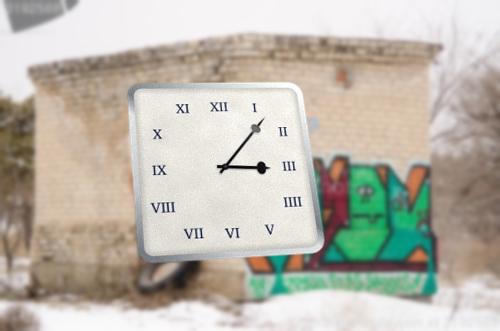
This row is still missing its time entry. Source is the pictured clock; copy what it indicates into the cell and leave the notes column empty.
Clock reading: 3:07
